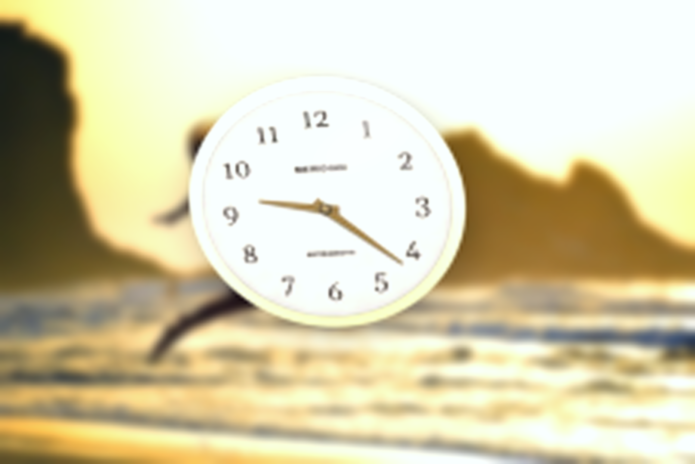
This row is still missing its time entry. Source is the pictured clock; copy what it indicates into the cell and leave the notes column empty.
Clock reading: 9:22
